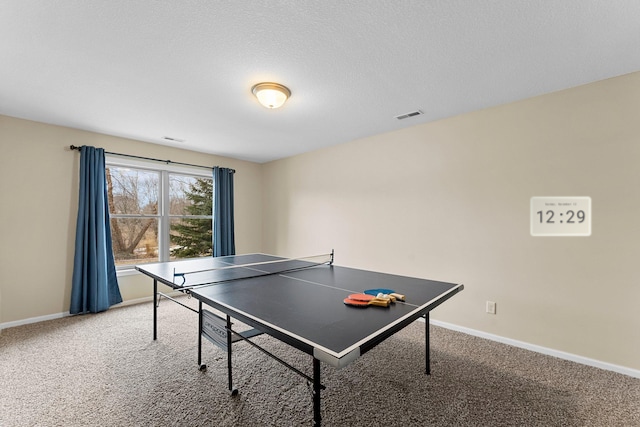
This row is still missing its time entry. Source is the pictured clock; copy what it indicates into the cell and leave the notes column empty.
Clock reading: 12:29
